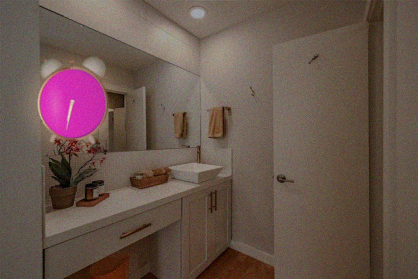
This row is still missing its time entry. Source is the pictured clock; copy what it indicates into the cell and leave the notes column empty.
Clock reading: 6:32
